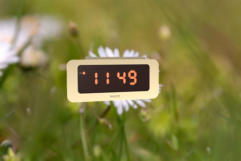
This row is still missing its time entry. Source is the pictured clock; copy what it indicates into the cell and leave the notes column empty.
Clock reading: 11:49
